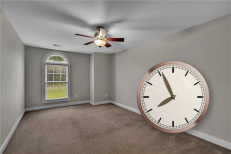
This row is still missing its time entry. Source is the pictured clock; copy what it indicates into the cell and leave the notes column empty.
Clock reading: 7:56
